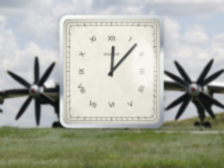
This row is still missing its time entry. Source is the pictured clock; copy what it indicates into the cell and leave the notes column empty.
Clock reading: 12:07
